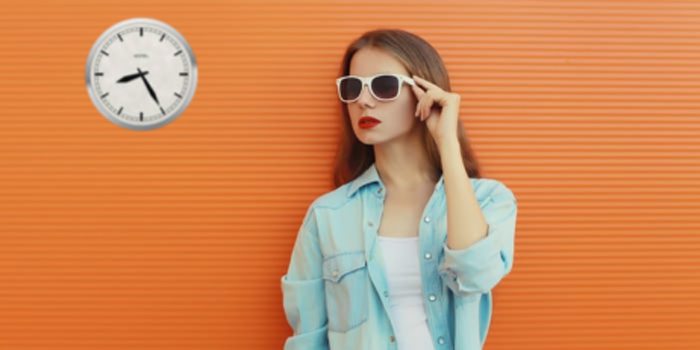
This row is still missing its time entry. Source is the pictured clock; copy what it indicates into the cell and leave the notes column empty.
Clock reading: 8:25
